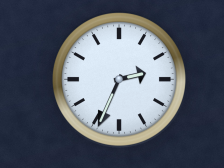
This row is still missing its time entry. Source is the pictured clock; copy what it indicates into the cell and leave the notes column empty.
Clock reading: 2:34
